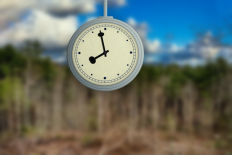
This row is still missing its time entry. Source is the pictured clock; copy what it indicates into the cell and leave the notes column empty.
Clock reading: 7:58
